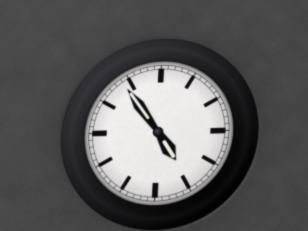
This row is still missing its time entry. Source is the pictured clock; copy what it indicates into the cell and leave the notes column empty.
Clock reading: 4:54
